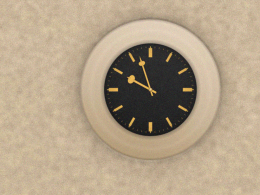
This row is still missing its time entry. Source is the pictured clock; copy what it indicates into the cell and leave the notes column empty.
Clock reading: 9:57
